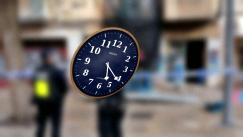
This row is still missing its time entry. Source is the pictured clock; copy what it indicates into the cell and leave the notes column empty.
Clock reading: 5:21
